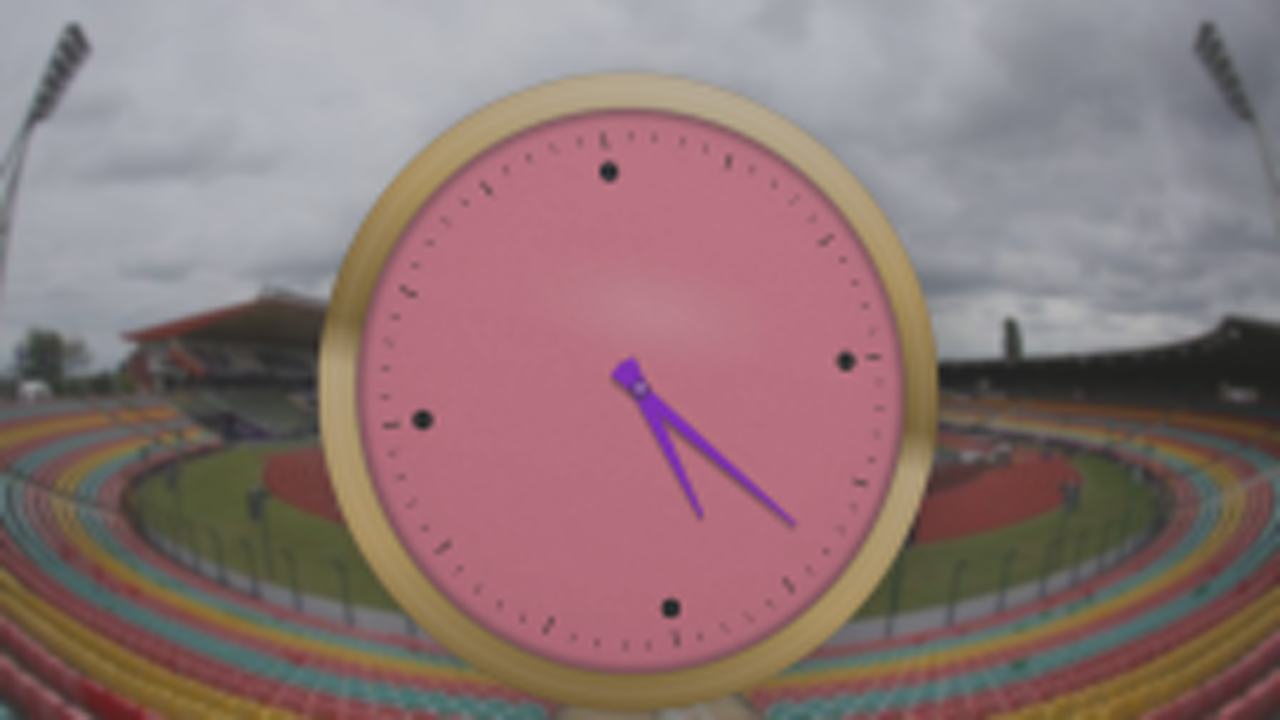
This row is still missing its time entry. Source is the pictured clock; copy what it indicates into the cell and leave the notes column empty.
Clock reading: 5:23
